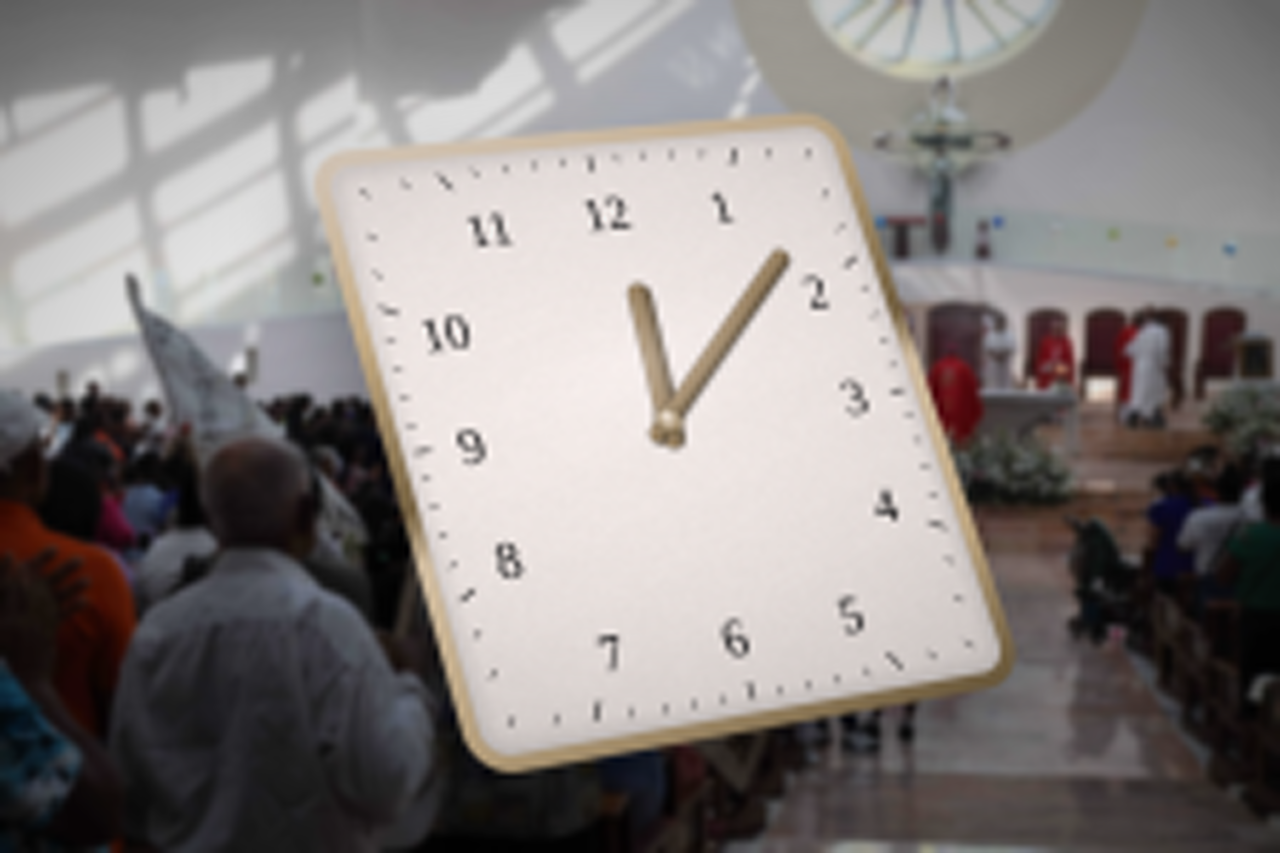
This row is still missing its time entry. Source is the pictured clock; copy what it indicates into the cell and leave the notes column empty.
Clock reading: 12:08
